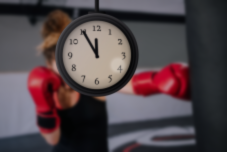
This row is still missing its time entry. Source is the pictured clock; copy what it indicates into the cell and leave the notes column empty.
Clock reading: 11:55
